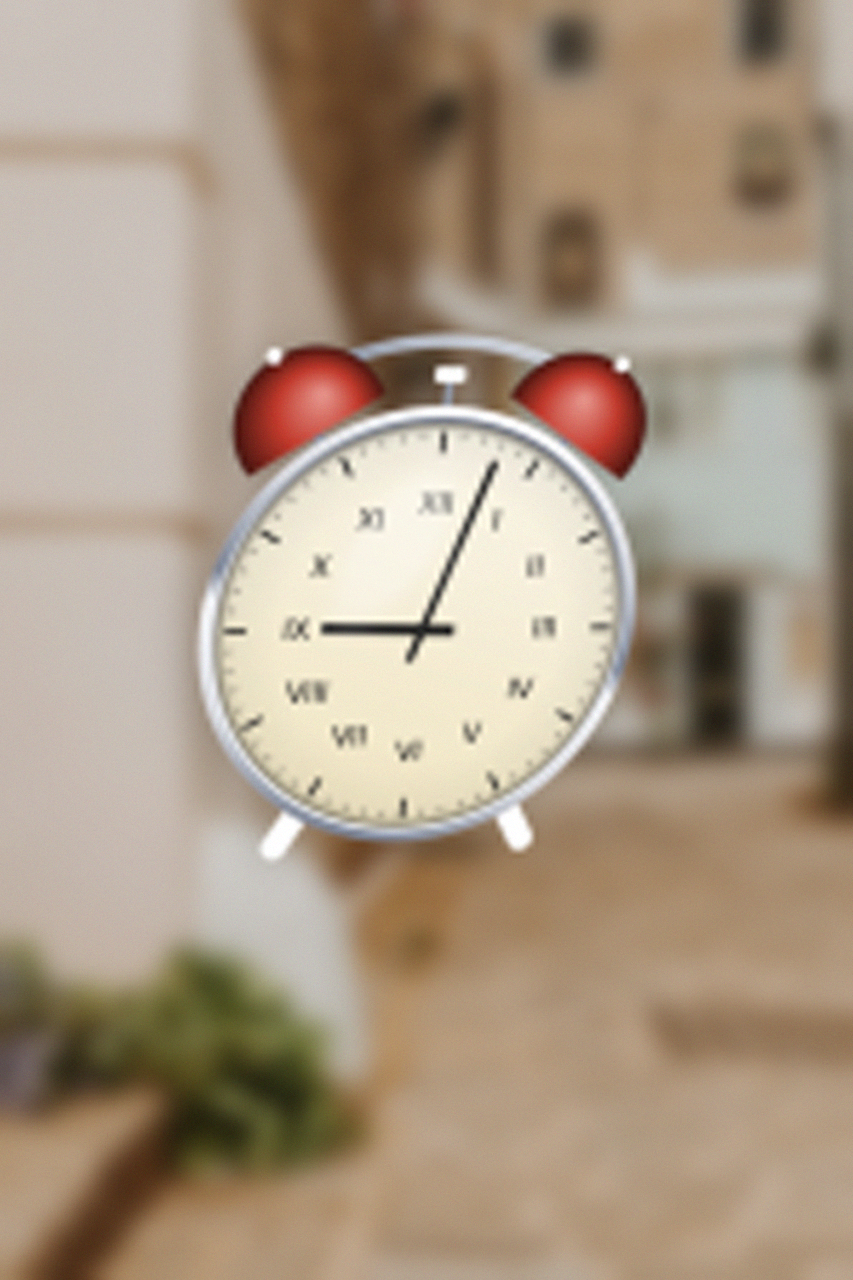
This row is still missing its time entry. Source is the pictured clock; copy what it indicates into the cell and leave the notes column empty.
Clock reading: 9:03
